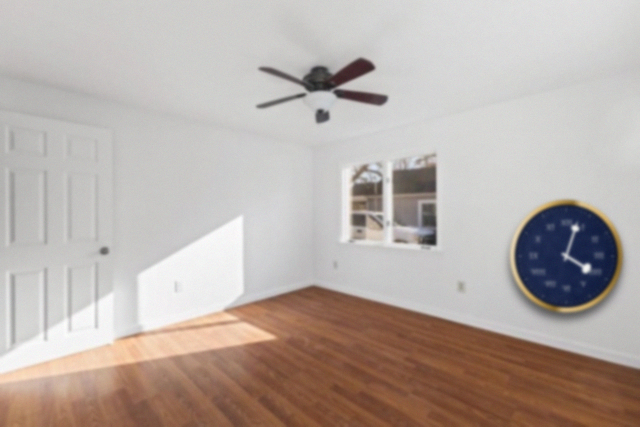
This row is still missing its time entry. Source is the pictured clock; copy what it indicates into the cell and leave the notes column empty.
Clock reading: 4:03
